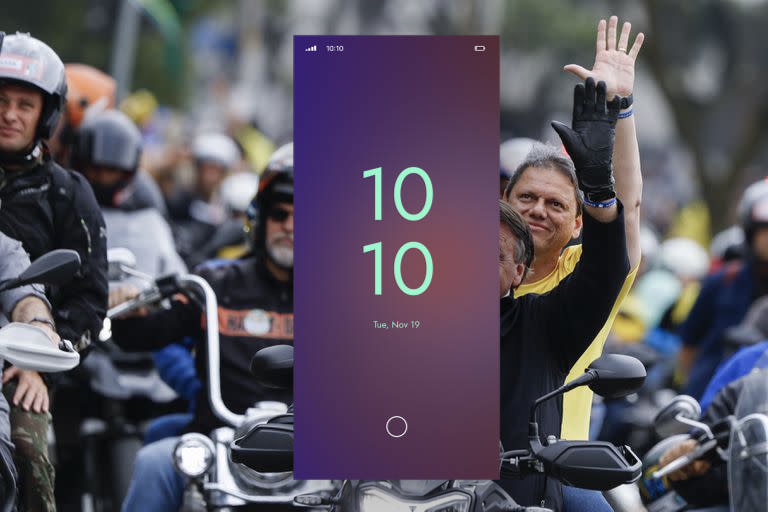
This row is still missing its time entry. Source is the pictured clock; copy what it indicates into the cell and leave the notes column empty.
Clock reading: 10:10
